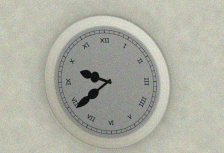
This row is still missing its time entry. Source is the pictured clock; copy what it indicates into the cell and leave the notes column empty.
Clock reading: 9:39
